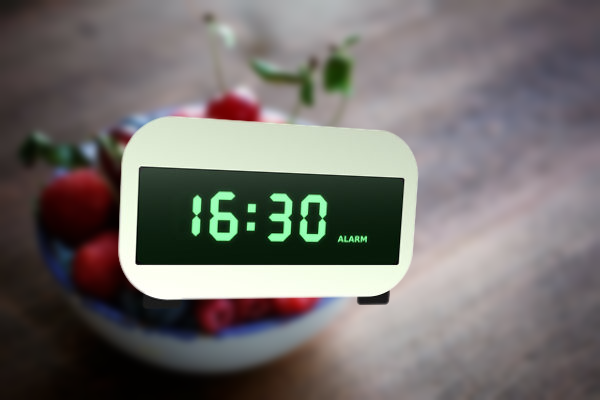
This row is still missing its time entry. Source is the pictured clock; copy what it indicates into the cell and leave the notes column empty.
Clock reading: 16:30
